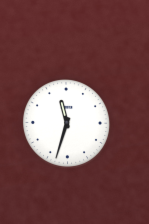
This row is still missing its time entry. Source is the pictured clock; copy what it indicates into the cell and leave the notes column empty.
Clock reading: 11:33
